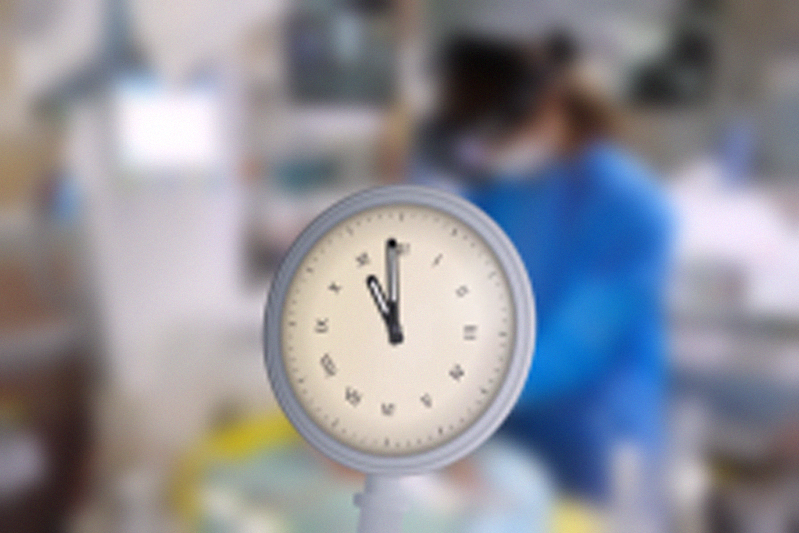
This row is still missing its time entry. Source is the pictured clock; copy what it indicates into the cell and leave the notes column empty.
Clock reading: 10:59
